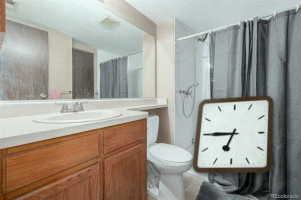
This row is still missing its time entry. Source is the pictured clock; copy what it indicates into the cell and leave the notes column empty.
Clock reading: 6:45
